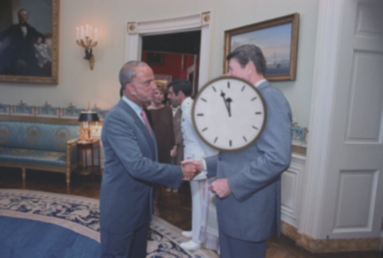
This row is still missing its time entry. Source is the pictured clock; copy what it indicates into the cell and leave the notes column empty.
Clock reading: 11:57
